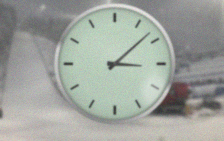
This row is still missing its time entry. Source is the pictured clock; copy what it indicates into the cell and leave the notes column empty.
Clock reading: 3:08
